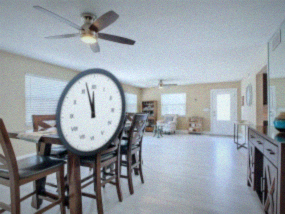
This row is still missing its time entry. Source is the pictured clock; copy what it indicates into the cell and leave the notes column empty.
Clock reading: 11:57
